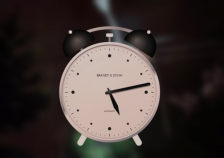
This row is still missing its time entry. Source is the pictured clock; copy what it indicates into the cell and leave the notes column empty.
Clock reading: 5:13
